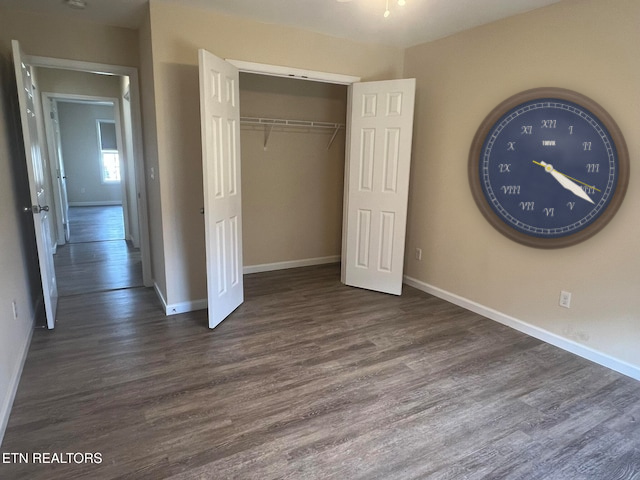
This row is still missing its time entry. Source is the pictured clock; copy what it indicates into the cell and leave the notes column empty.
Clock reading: 4:21:19
